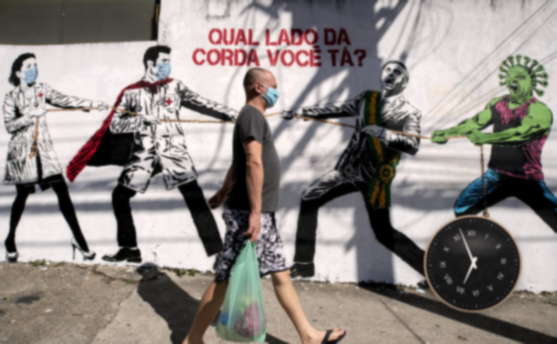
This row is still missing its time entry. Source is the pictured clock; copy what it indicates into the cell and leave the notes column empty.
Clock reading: 6:57
